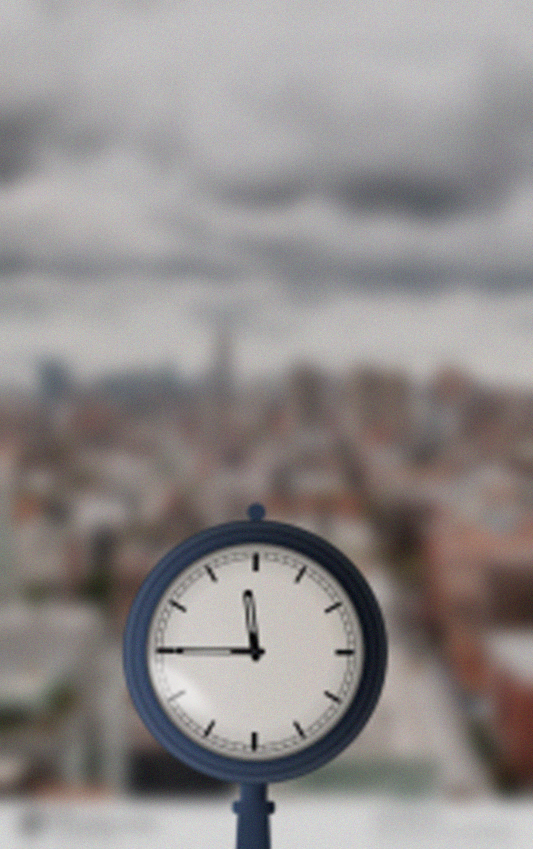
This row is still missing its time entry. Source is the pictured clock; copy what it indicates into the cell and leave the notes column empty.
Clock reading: 11:45
